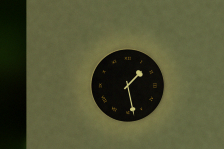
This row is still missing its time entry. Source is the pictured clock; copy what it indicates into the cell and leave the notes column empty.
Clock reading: 1:28
